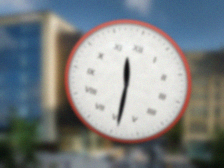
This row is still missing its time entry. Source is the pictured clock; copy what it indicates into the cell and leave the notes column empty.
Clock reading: 11:29
